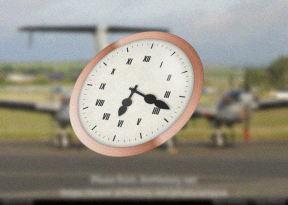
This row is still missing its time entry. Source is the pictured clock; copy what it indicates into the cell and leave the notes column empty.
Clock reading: 6:18
